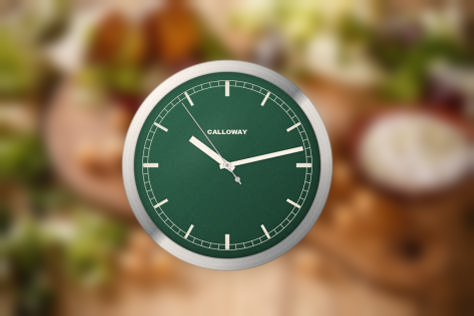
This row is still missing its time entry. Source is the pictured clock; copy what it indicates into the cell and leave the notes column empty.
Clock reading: 10:12:54
